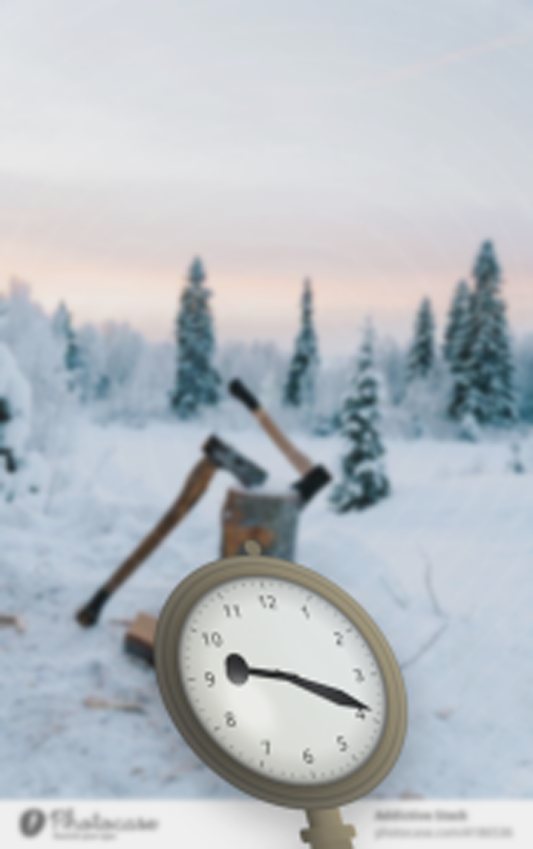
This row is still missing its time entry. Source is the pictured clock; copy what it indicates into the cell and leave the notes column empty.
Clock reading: 9:19
